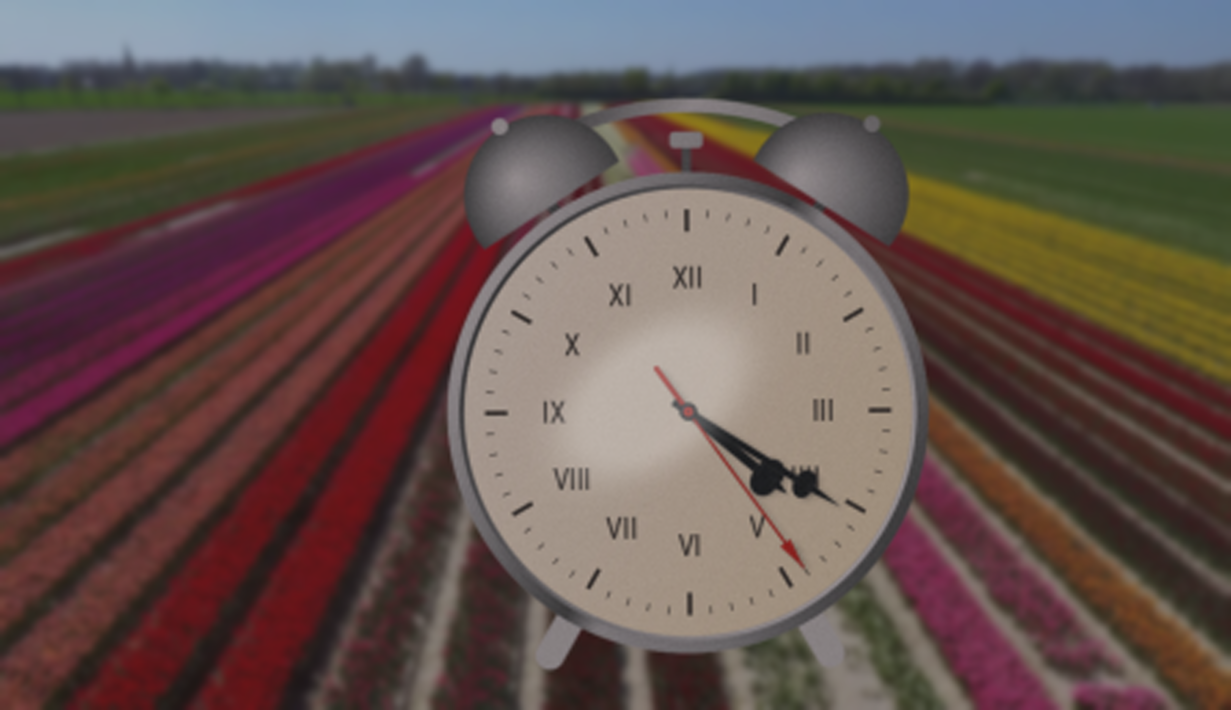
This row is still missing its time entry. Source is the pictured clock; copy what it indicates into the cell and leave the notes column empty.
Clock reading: 4:20:24
